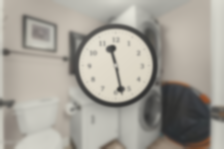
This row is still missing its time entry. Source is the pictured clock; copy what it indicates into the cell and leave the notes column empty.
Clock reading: 11:28
